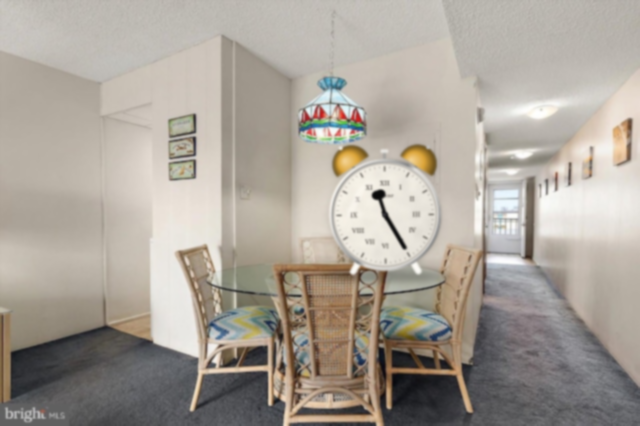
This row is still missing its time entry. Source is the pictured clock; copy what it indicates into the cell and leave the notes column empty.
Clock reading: 11:25
